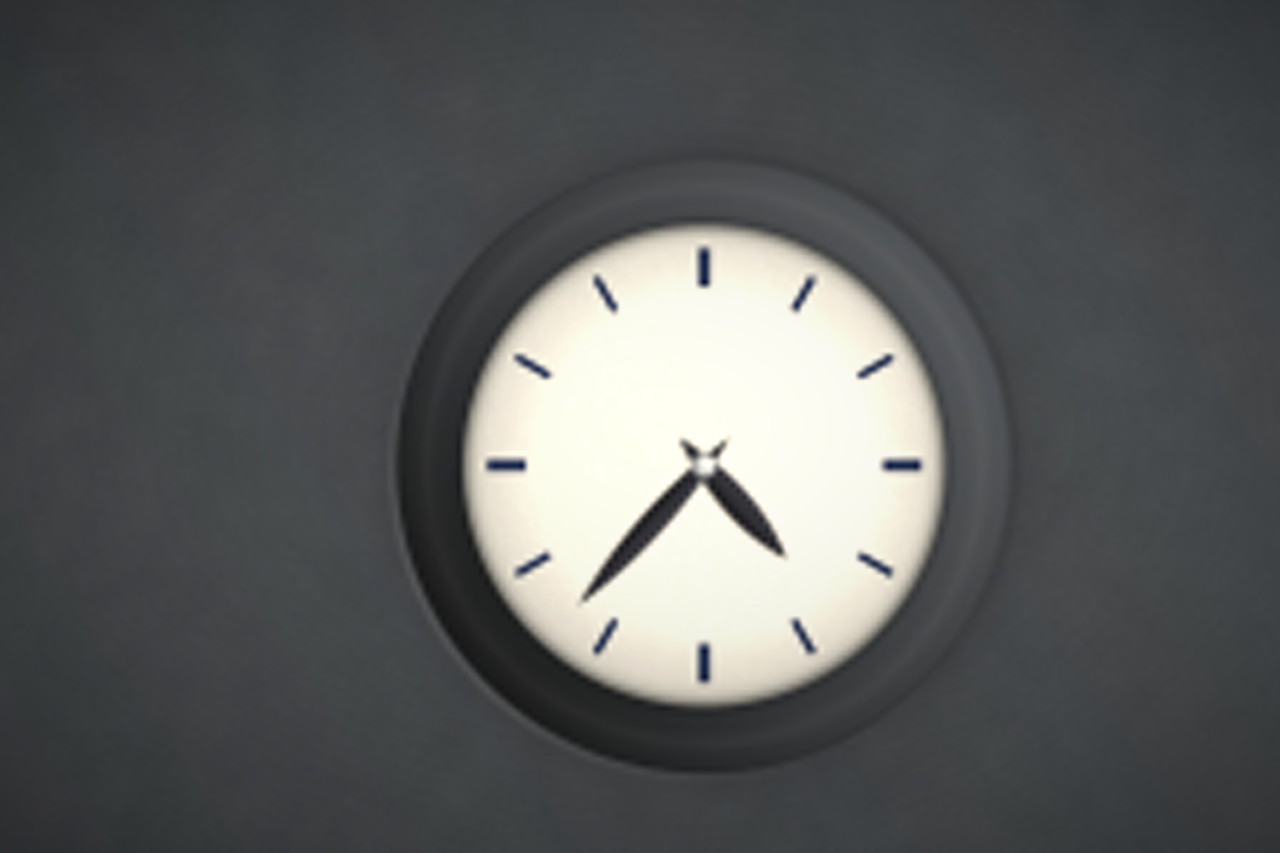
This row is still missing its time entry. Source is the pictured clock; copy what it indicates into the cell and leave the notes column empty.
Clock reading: 4:37
